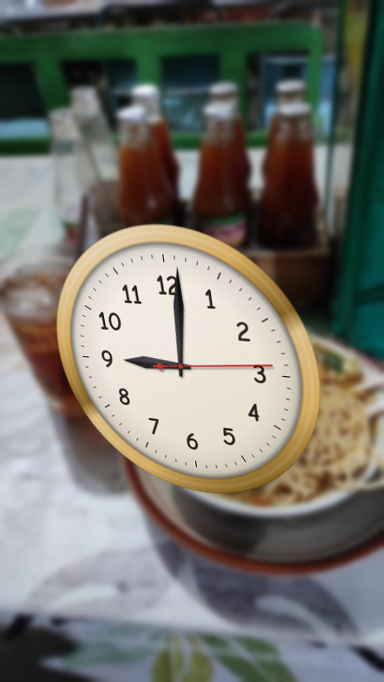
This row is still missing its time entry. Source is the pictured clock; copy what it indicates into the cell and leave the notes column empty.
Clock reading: 9:01:14
